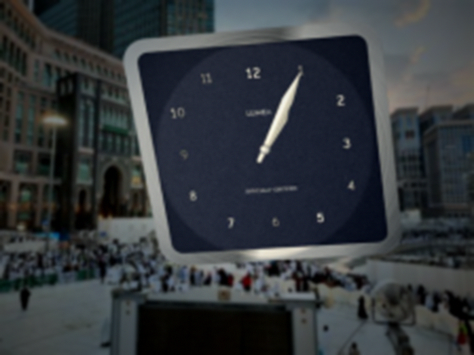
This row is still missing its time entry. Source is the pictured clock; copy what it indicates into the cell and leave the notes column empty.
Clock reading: 1:05
